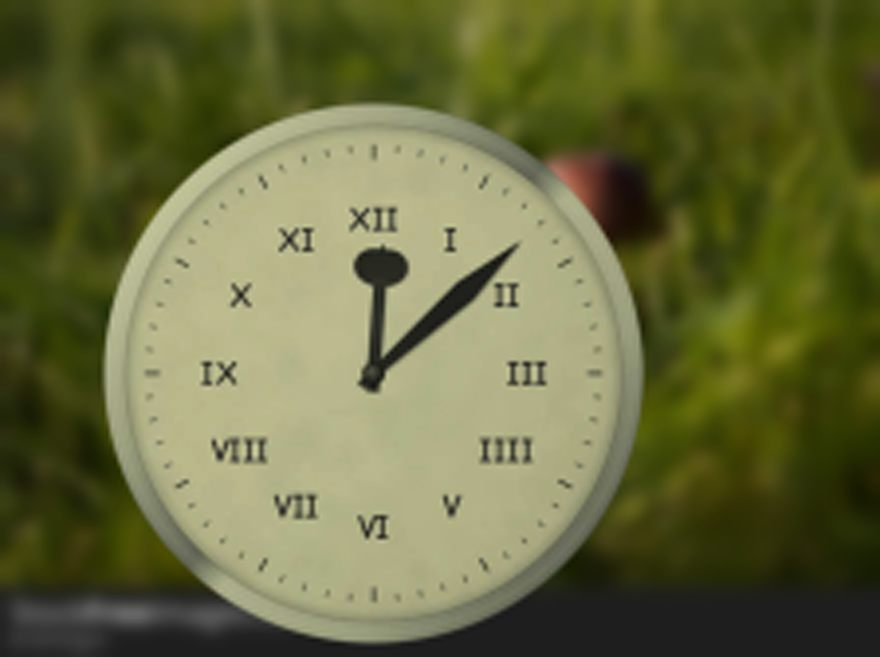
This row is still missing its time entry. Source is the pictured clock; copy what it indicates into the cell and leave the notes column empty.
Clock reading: 12:08
